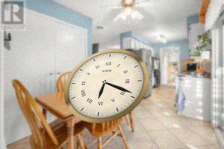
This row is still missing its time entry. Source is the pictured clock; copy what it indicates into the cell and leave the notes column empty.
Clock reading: 6:19
